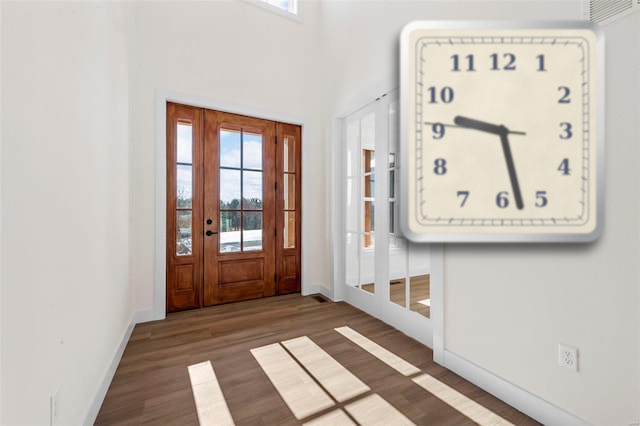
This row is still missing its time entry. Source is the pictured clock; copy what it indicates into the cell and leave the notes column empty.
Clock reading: 9:27:46
